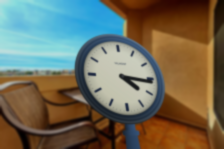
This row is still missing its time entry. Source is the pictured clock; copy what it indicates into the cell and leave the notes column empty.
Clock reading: 4:16
